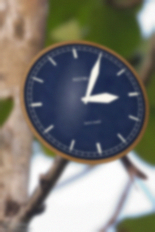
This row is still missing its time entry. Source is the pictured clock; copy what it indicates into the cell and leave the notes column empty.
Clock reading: 3:05
